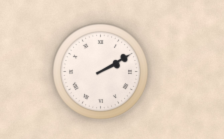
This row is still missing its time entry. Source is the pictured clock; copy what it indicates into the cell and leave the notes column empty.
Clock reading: 2:10
